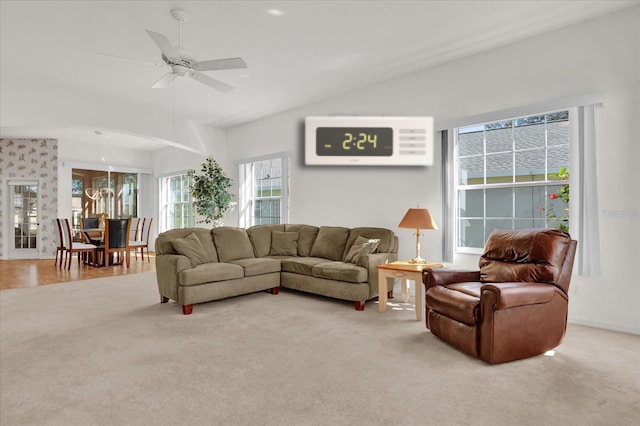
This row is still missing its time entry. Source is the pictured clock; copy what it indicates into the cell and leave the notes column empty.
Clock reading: 2:24
